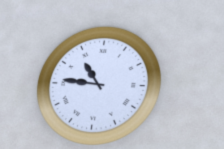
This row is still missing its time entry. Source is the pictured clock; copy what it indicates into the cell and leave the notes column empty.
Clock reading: 10:46
